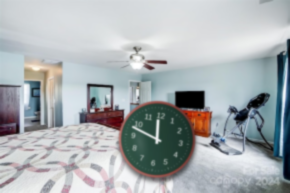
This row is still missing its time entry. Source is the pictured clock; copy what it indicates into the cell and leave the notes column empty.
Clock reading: 11:48
